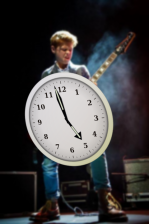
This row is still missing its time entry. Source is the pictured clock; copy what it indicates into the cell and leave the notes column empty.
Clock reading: 4:58
